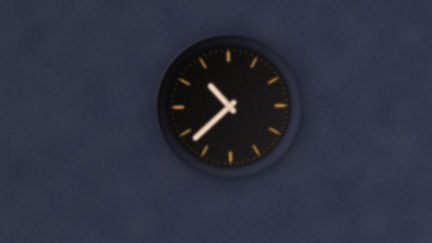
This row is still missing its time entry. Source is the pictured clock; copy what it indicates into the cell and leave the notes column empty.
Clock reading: 10:38
